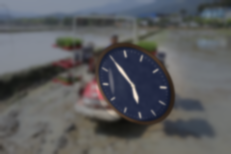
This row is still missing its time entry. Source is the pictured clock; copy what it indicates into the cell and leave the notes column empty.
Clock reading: 5:55
